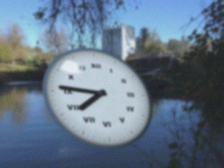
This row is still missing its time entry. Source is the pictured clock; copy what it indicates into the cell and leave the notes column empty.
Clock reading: 7:46
